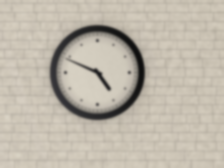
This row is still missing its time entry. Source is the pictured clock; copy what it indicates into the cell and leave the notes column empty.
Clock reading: 4:49
